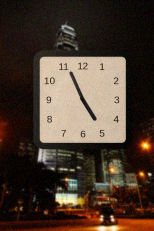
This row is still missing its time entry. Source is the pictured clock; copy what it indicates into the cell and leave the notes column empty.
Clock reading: 4:56
